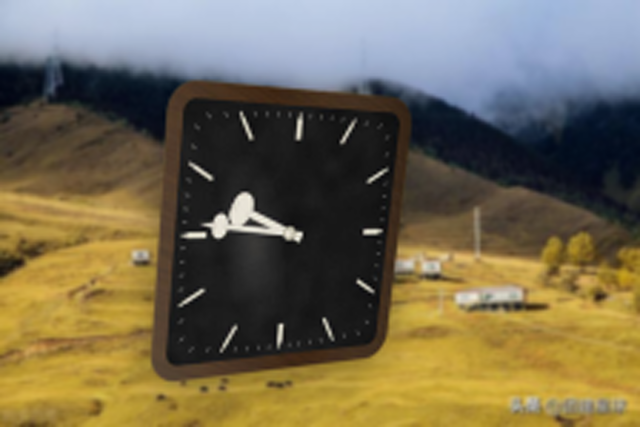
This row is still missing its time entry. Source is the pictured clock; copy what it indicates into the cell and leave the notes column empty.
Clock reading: 9:46
